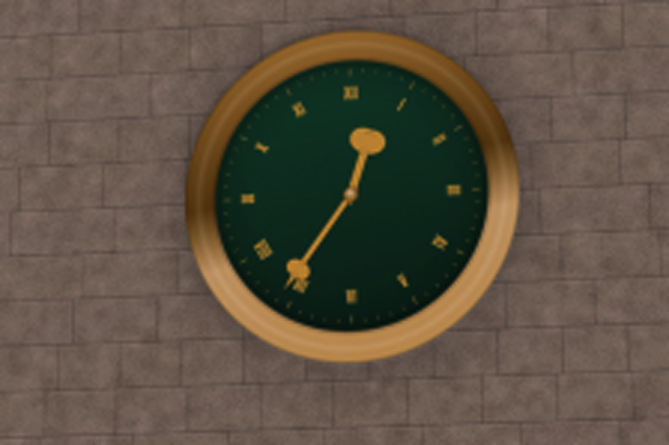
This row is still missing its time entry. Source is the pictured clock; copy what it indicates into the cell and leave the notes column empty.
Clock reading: 12:36
